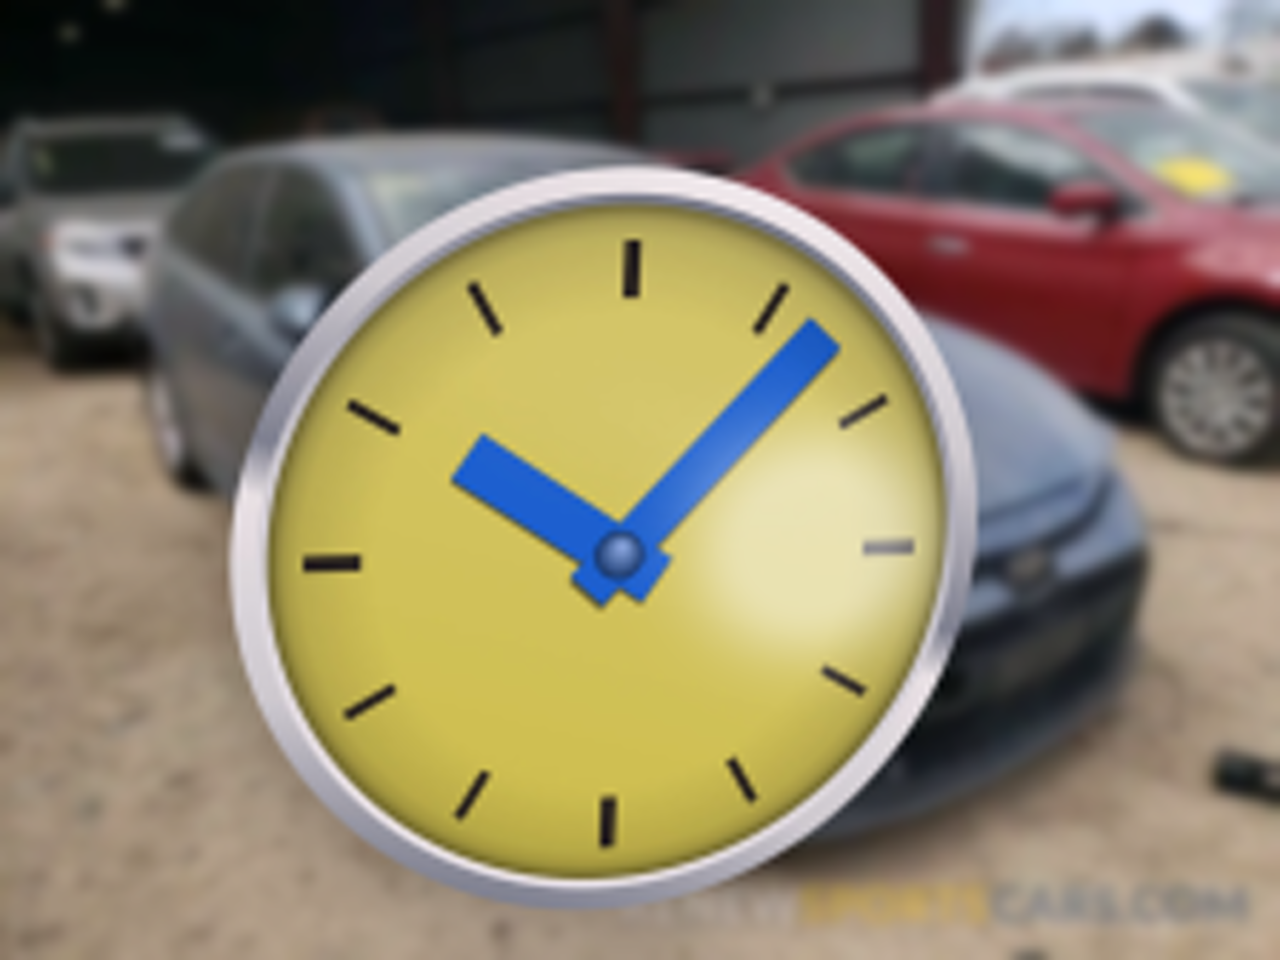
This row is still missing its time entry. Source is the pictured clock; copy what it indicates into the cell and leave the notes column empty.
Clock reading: 10:07
